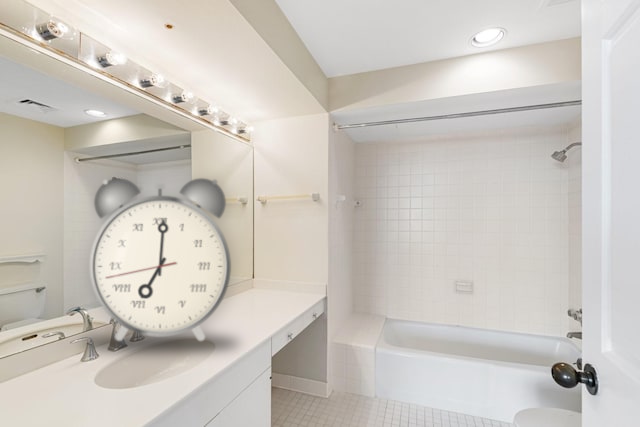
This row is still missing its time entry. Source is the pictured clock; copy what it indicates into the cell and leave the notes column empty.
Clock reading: 7:00:43
